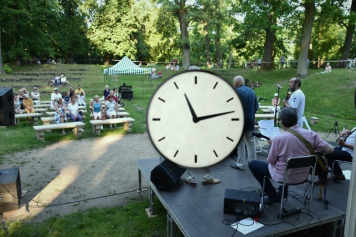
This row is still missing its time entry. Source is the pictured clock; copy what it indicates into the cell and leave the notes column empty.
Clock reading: 11:13
